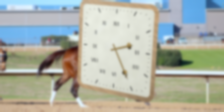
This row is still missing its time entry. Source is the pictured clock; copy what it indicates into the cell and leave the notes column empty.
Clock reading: 2:25
